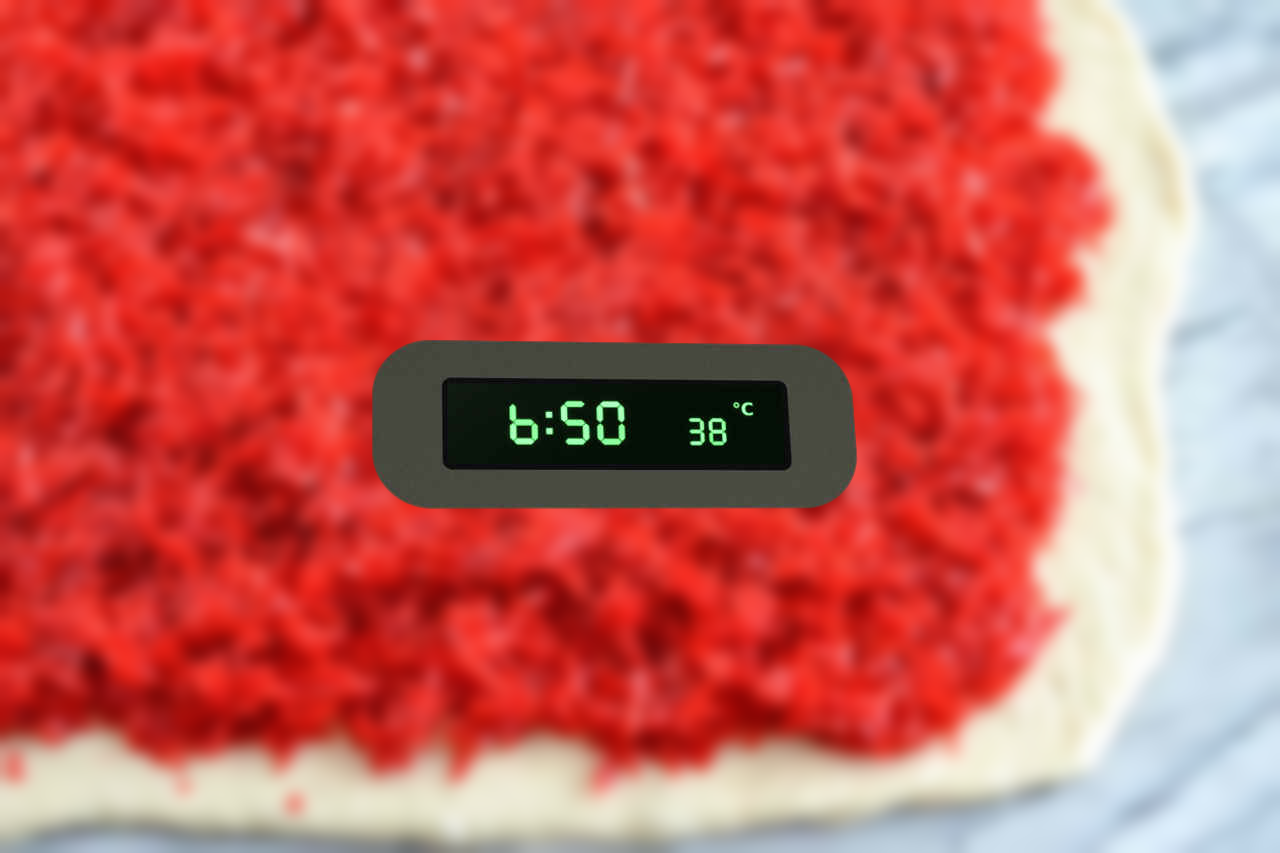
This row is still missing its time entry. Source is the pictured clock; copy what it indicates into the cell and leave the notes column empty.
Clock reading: 6:50
